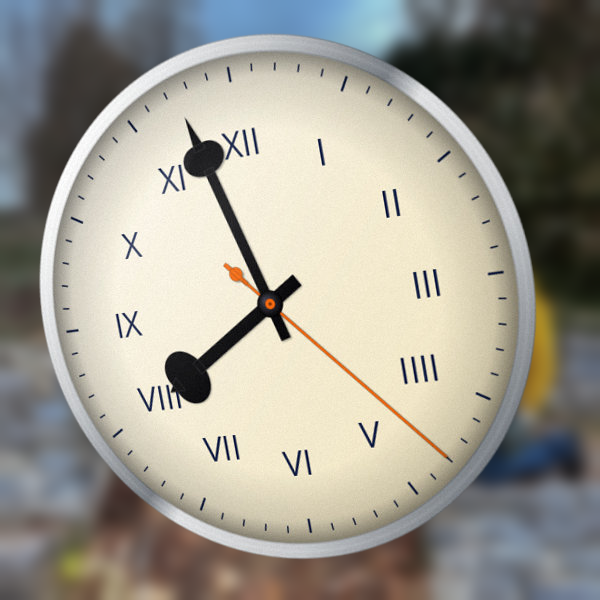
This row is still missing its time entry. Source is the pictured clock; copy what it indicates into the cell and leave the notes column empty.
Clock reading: 7:57:23
